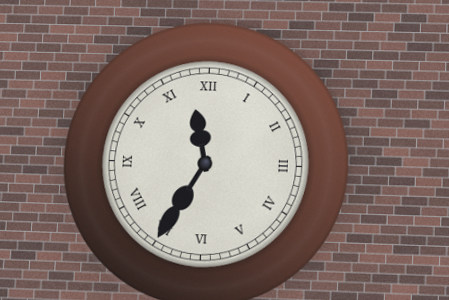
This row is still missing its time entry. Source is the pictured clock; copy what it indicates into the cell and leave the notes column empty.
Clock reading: 11:35
